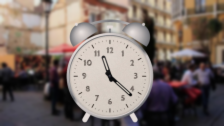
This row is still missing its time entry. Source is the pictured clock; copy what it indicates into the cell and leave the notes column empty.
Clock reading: 11:22
